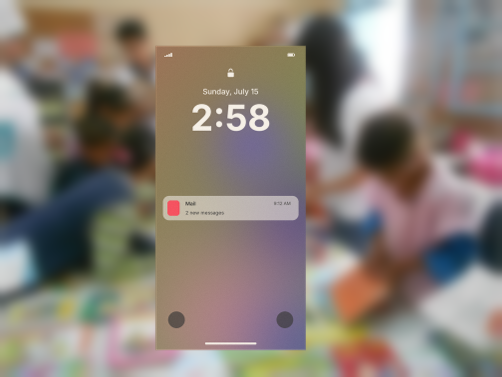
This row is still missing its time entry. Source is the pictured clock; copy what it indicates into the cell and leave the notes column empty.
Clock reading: 2:58
